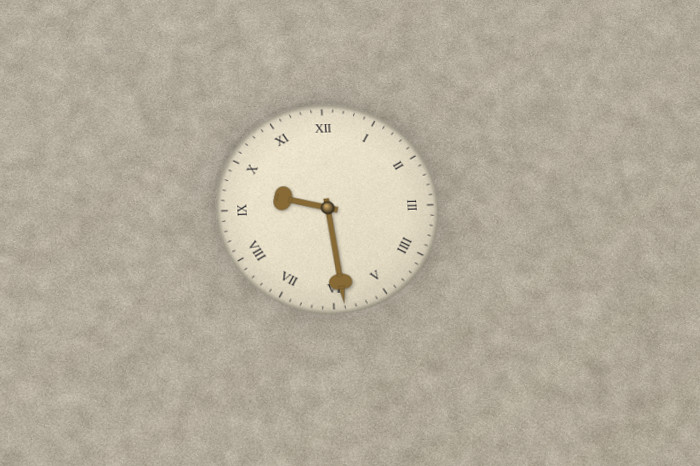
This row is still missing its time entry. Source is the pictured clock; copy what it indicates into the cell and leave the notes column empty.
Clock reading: 9:29
